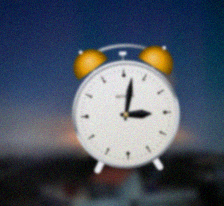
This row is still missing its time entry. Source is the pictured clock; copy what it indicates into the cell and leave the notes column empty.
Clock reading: 3:02
